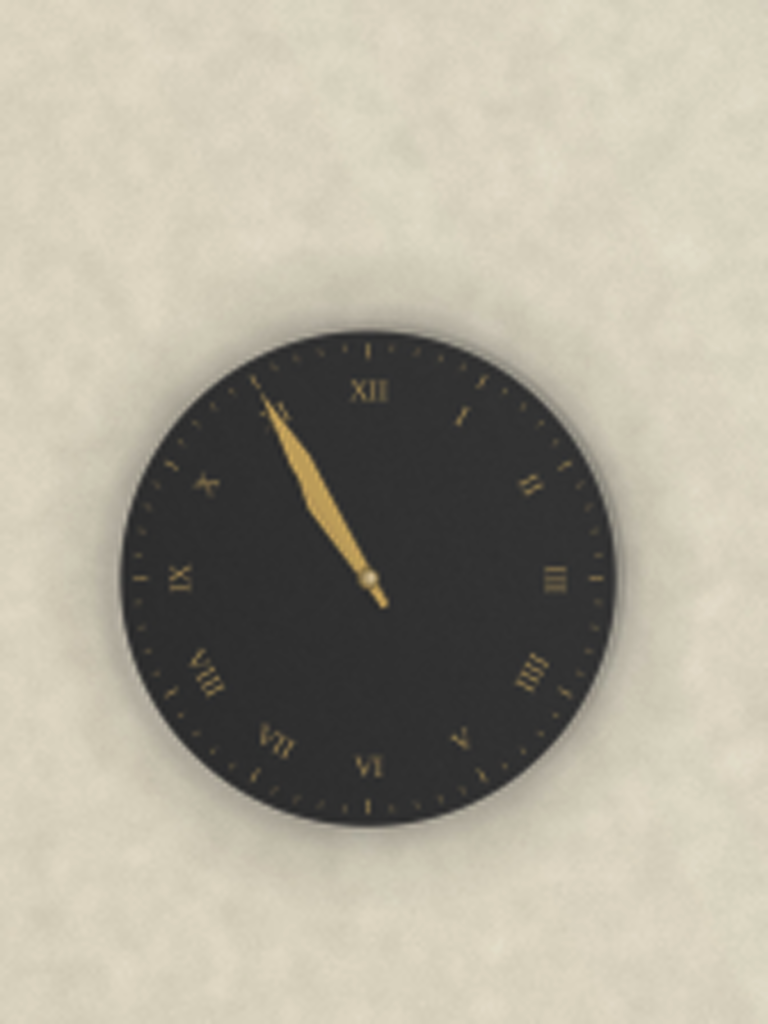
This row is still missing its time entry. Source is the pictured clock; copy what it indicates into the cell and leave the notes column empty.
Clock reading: 10:55
